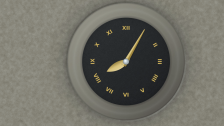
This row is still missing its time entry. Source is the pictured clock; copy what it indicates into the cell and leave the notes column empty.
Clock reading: 8:05
